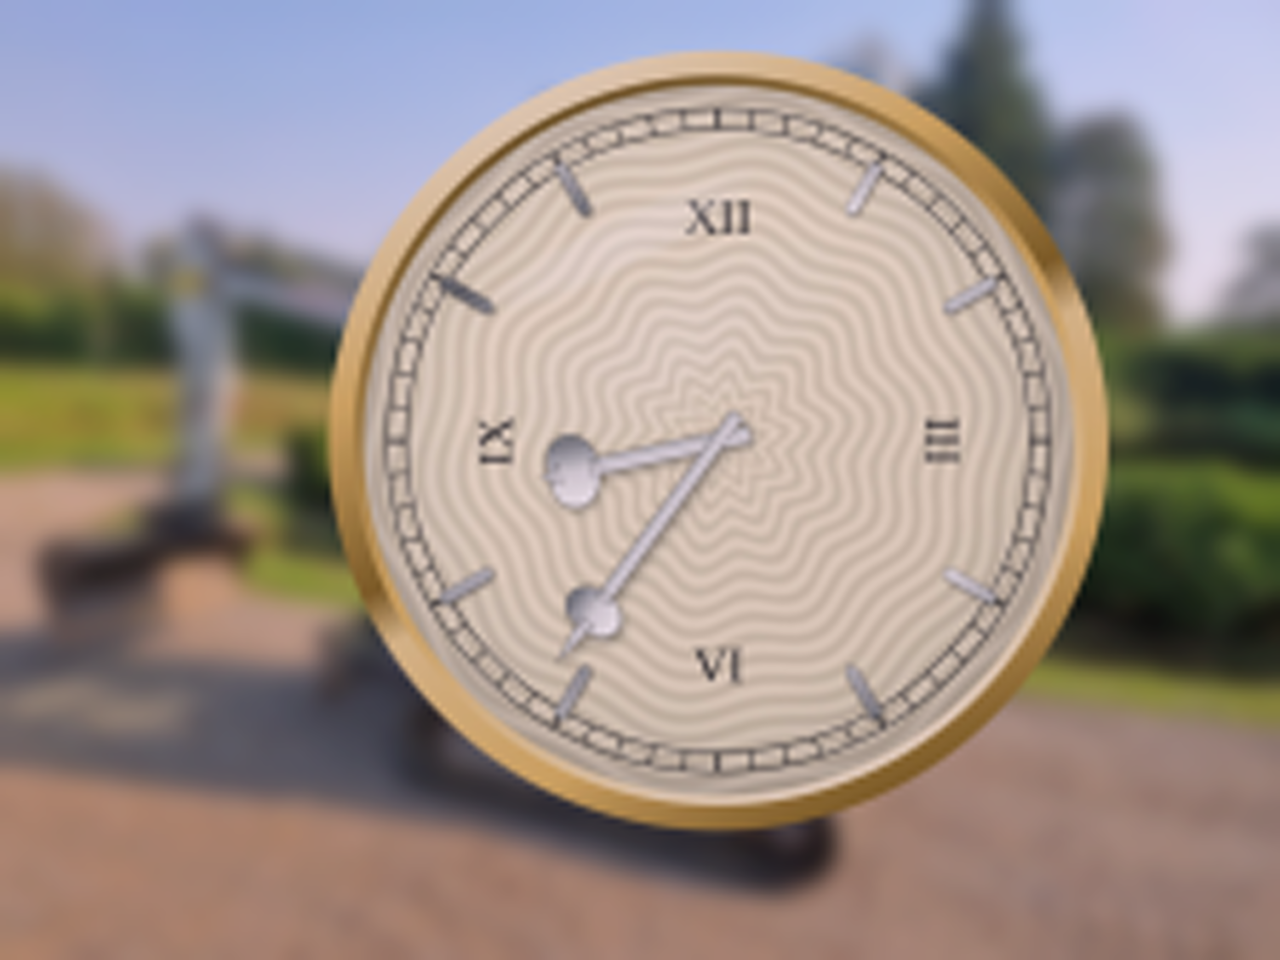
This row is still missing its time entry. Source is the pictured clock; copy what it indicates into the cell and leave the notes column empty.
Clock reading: 8:36
